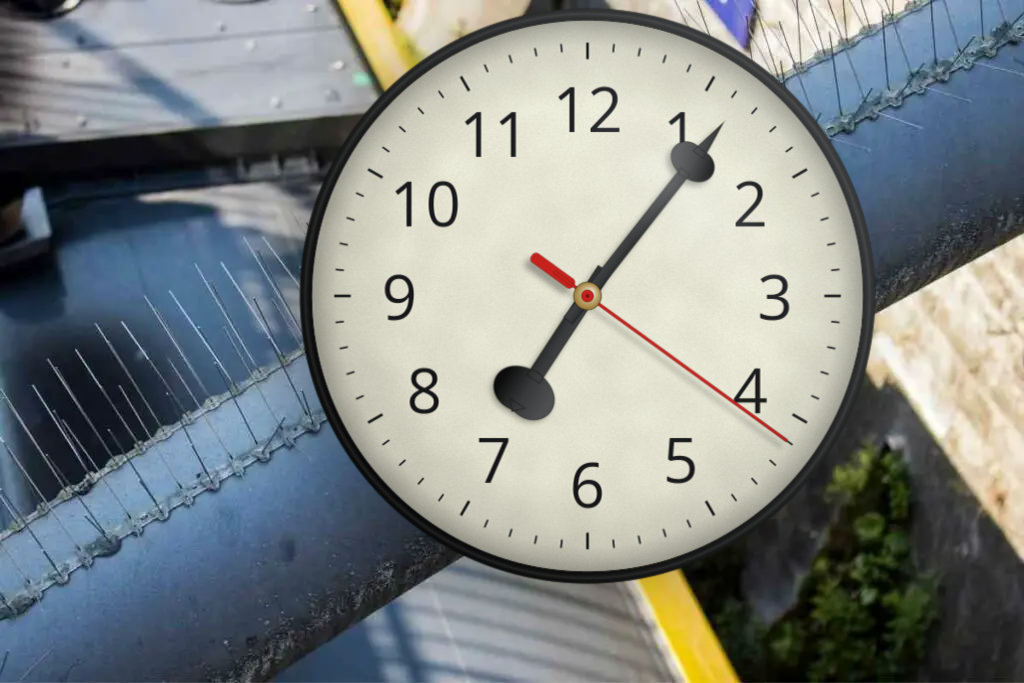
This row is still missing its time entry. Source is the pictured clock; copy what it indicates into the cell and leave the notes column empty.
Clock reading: 7:06:21
